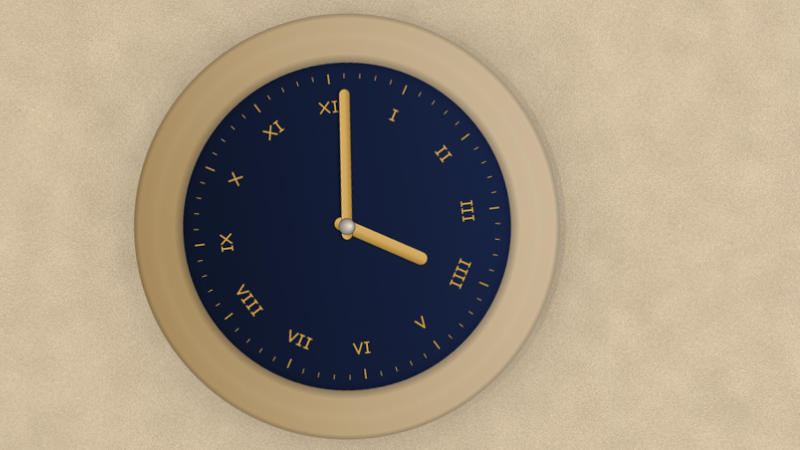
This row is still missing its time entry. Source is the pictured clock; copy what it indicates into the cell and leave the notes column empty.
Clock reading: 4:01
